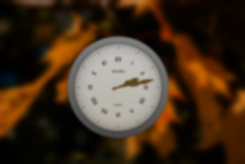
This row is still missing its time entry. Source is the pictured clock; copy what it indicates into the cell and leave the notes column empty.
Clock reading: 2:13
